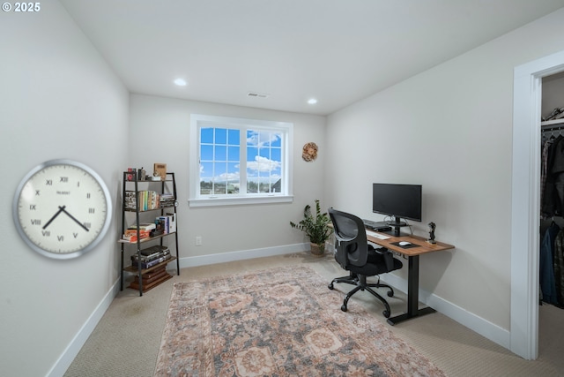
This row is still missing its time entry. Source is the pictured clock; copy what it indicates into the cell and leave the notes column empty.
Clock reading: 7:21
